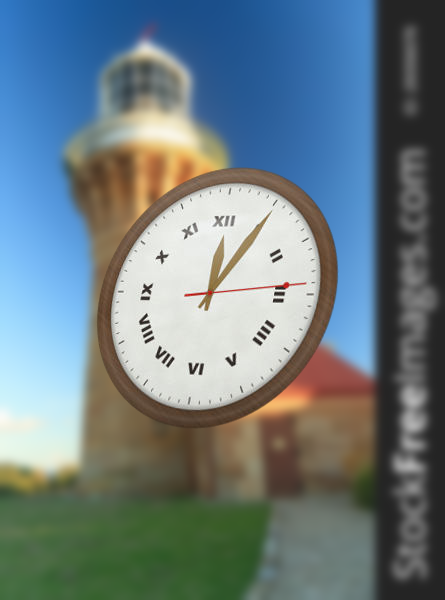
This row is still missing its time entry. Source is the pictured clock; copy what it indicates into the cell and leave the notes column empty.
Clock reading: 12:05:14
